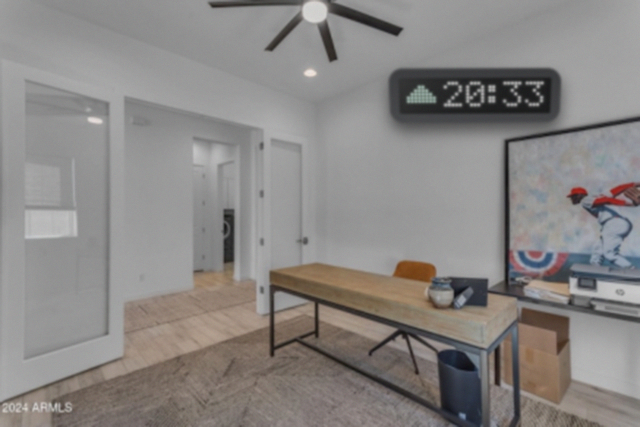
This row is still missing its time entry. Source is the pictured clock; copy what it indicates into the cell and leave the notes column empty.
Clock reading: 20:33
